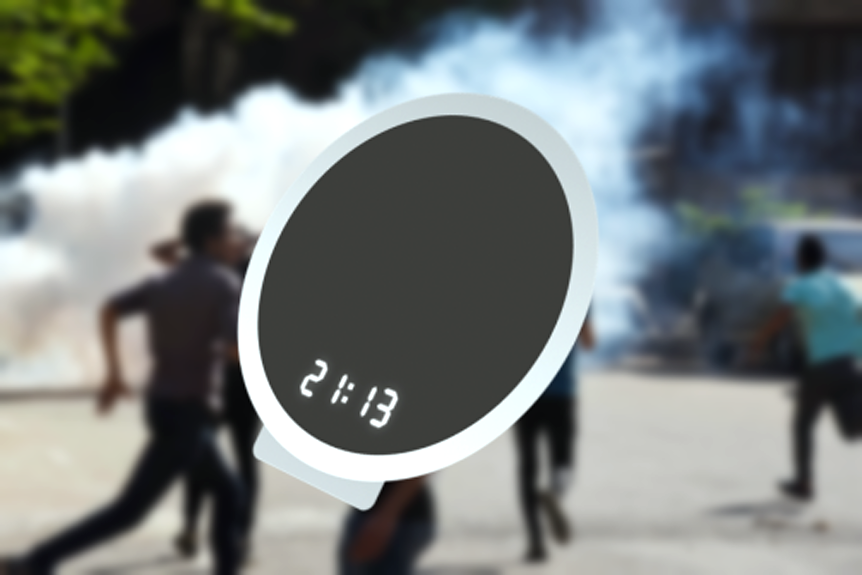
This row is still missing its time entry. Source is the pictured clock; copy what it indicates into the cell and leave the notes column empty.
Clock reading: 21:13
